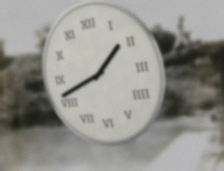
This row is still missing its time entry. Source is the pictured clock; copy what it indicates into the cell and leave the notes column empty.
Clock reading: 1:42
